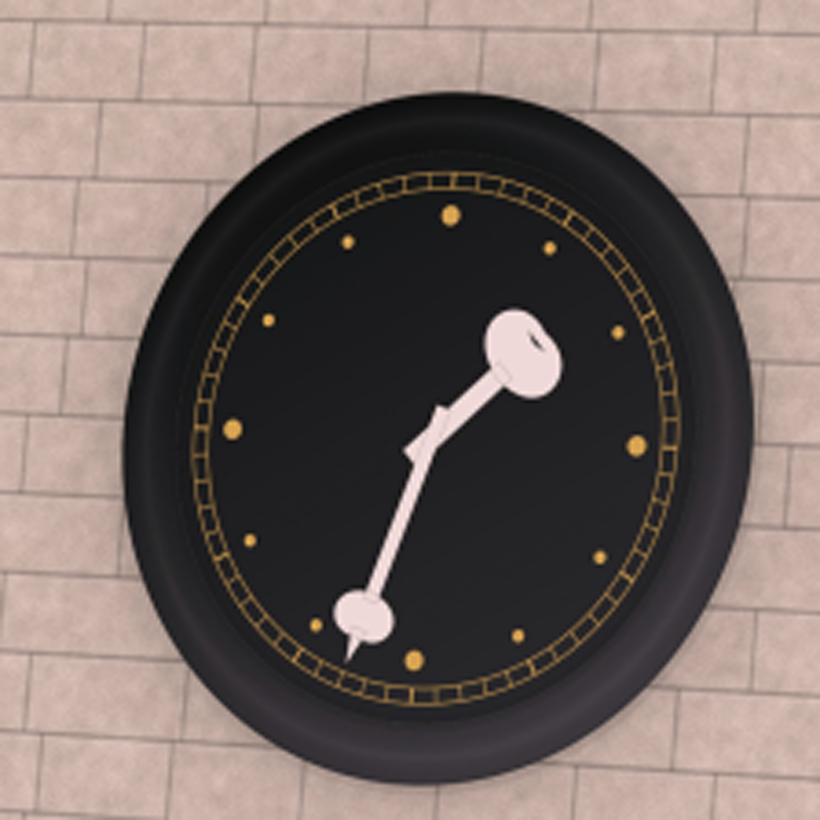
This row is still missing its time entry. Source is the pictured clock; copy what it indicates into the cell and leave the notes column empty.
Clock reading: 1:33
